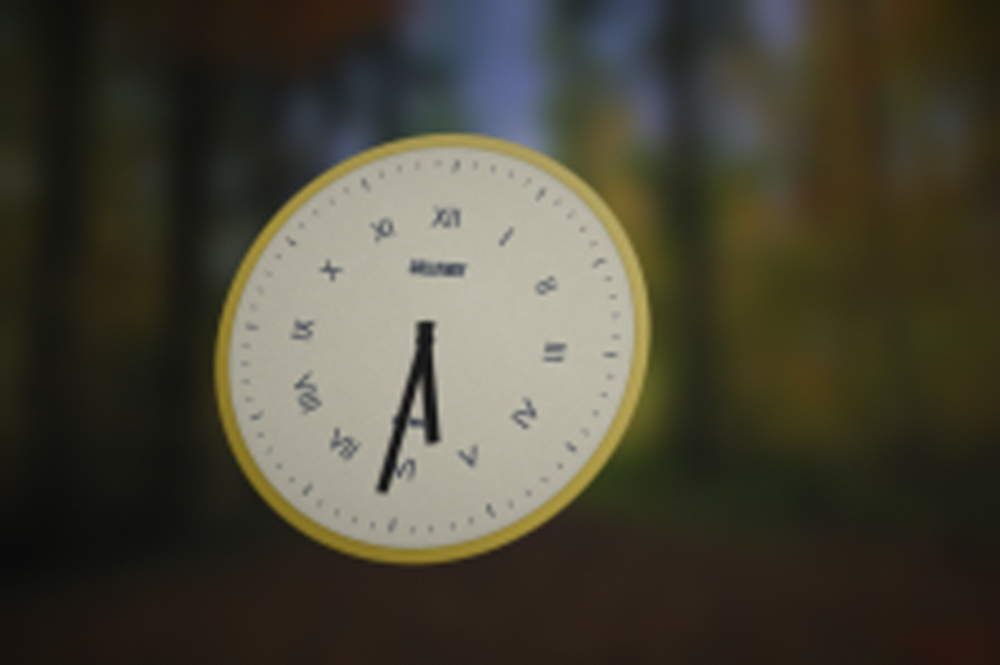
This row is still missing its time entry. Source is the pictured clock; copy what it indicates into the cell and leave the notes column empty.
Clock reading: 5:31
